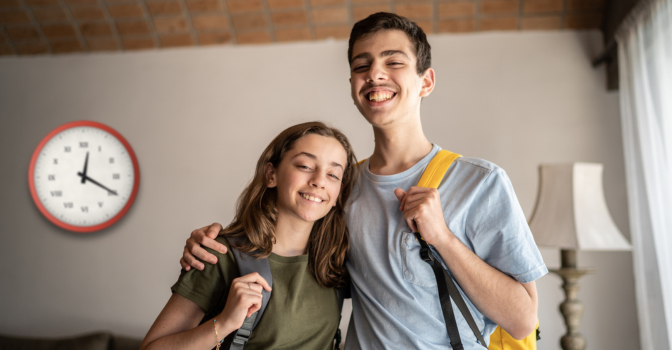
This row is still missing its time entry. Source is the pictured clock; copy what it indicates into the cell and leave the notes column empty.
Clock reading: 12:20
